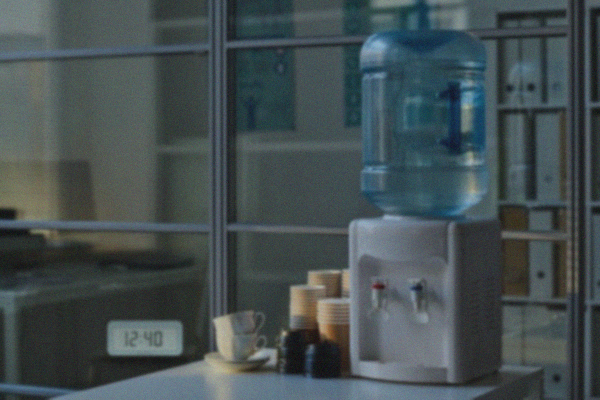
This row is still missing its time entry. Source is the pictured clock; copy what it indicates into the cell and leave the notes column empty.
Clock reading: 12:40
